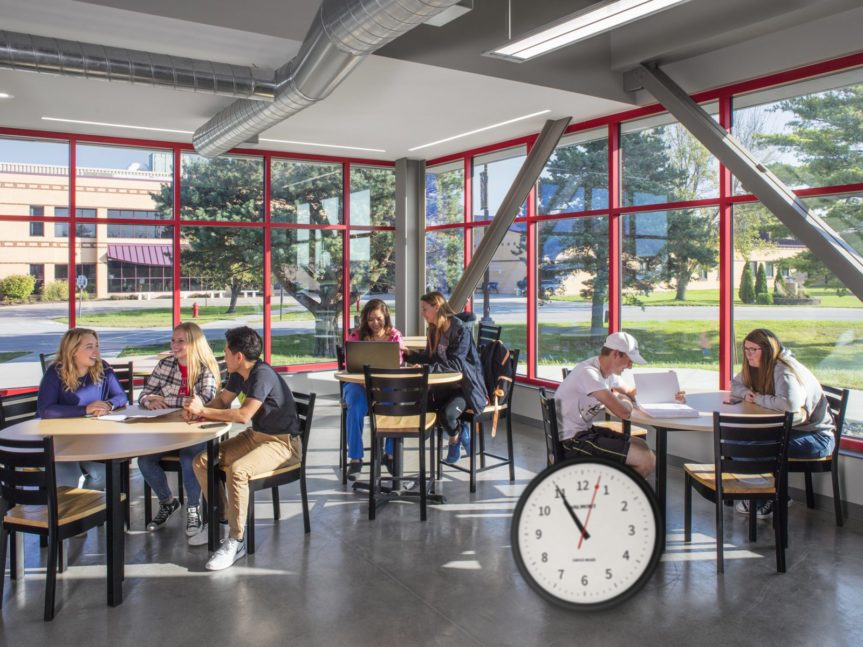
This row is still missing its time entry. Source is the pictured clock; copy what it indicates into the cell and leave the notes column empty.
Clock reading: 10:55:03
